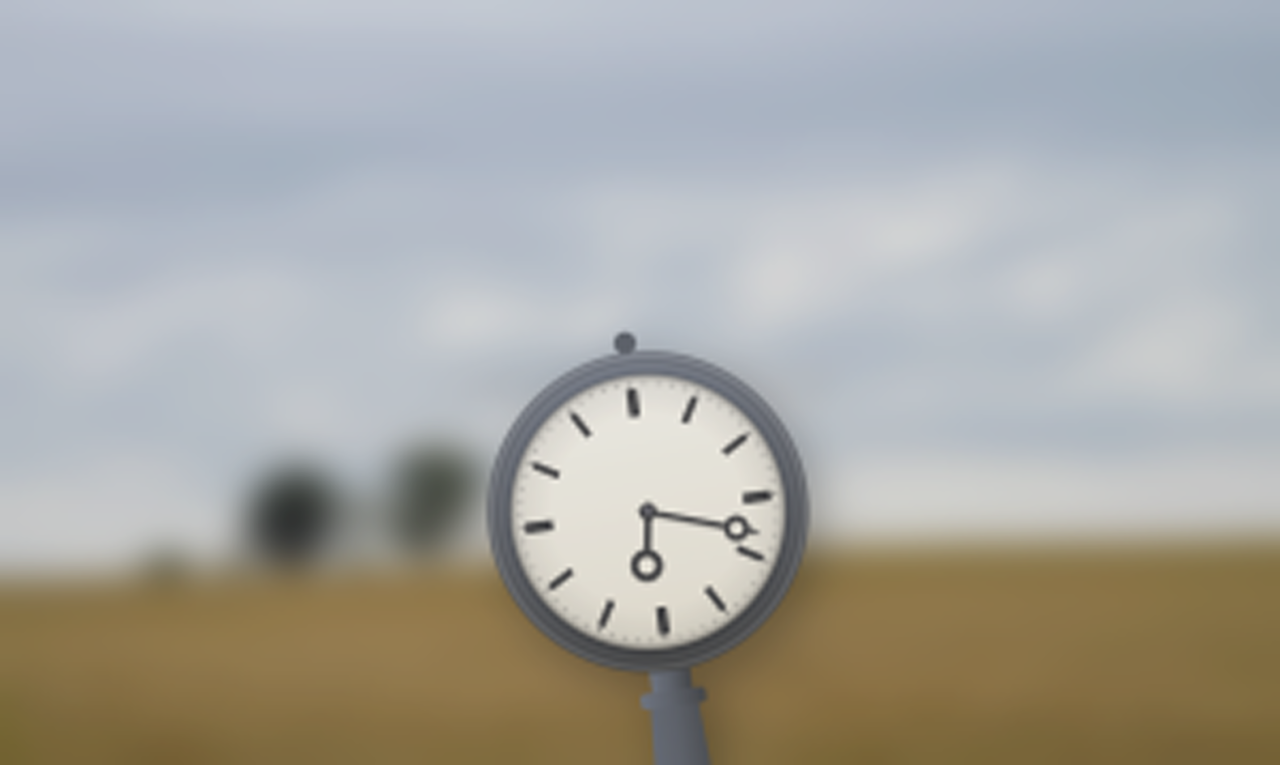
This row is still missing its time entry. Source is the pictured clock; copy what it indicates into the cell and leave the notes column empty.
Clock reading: 6:18
